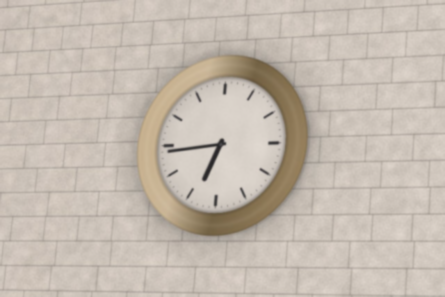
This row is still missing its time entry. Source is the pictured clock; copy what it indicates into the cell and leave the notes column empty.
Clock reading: 6:44
